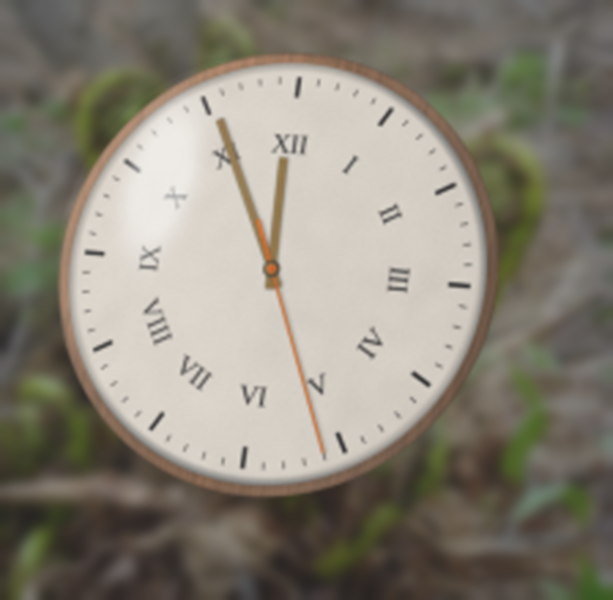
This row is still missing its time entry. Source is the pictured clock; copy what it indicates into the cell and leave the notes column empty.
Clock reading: 11:55:26
